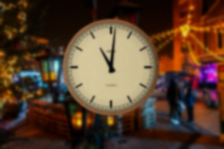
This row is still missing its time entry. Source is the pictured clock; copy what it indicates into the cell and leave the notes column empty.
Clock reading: 11:01
